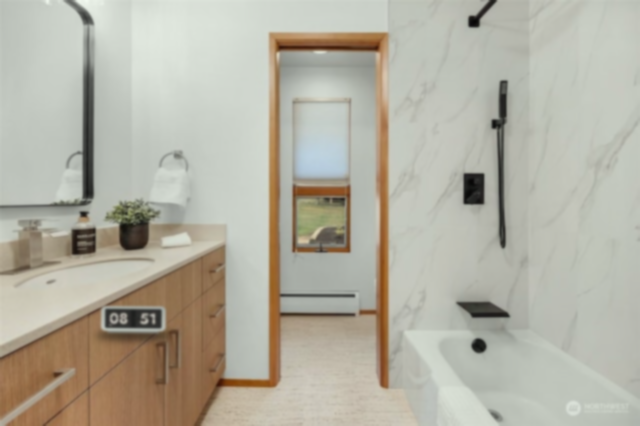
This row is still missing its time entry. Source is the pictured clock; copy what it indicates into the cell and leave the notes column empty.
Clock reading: 8:51
